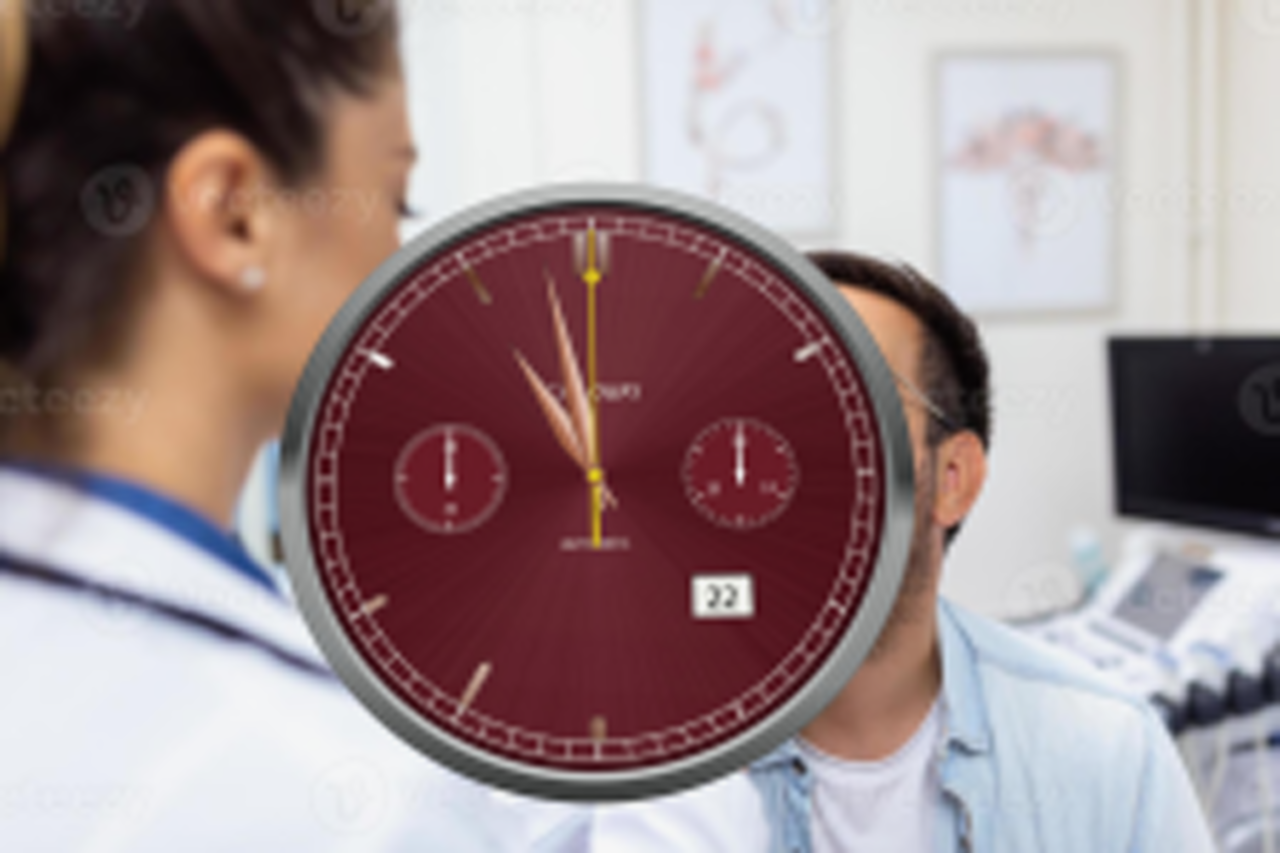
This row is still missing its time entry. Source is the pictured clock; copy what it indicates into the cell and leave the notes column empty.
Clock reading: 10:58
